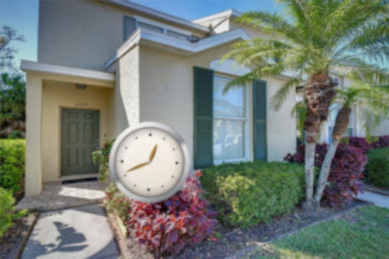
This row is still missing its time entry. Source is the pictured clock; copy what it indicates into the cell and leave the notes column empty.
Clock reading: 12:41
